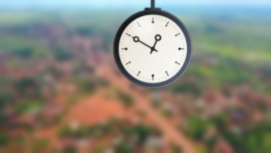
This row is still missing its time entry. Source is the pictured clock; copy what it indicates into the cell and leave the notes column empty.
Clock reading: 12:50
